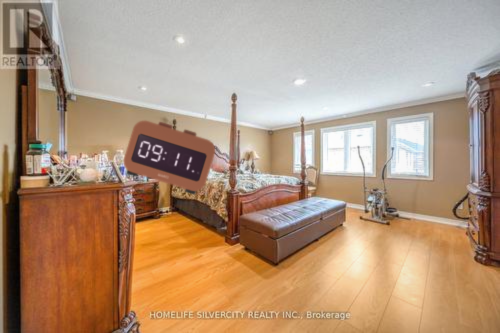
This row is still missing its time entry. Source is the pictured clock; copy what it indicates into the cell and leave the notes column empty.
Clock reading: 9:11
